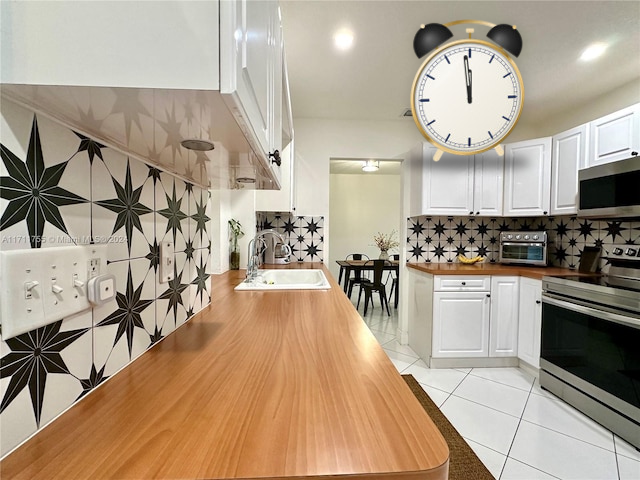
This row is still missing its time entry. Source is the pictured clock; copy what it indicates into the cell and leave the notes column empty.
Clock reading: 11:59
